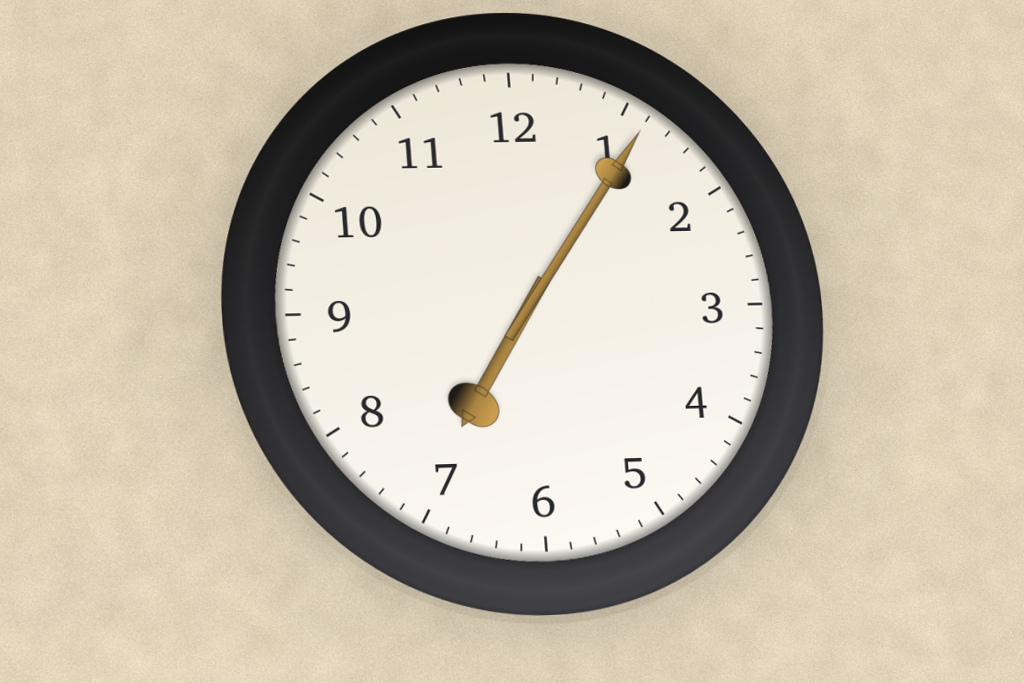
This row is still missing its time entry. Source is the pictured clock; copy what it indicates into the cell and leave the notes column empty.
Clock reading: 7:06
